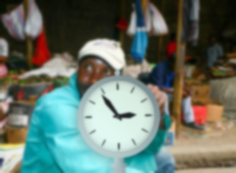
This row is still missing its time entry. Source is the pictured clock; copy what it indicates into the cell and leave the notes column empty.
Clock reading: 2:54
